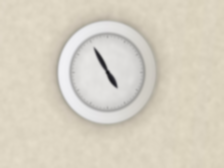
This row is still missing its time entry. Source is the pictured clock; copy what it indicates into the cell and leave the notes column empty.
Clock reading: 4:55
